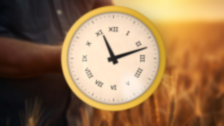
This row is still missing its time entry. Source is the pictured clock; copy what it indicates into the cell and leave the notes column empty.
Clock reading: 11:12
